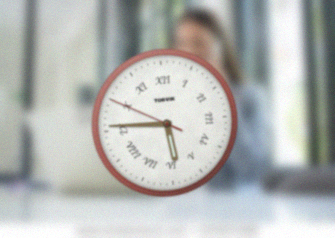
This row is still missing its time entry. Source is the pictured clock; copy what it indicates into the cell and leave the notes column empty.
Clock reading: 5:45:50
